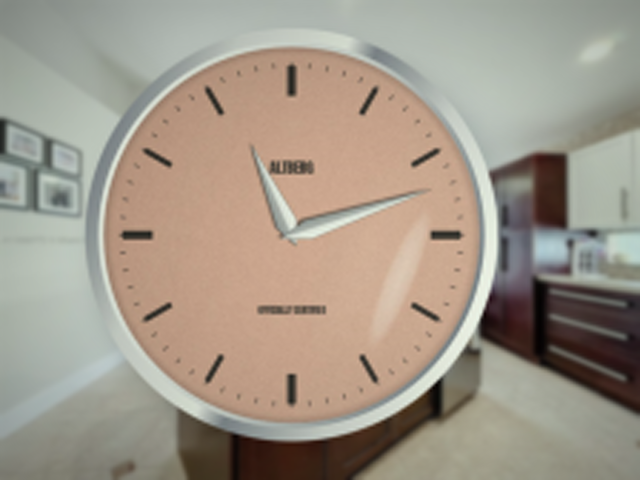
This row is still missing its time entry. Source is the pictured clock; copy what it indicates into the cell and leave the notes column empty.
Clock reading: 11:12
